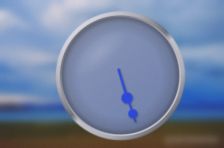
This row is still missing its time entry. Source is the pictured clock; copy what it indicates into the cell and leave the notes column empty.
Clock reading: 5:27
